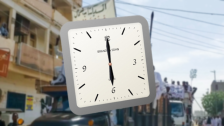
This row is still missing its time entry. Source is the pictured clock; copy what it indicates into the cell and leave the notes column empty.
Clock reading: 6:00
